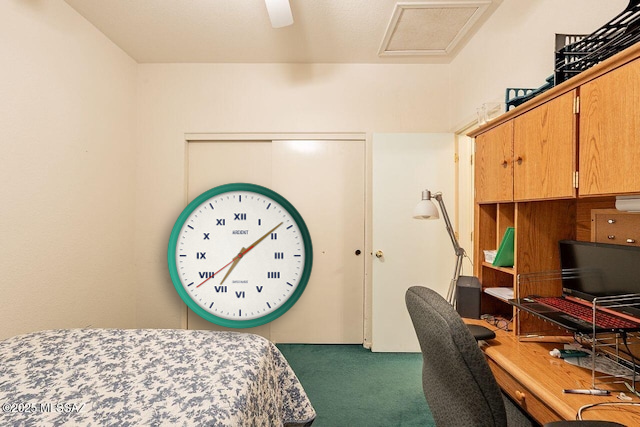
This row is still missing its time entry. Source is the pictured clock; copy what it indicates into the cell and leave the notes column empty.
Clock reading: 7:08:39
